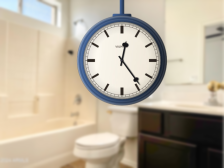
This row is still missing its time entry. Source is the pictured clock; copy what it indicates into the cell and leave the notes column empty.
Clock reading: 12:24
